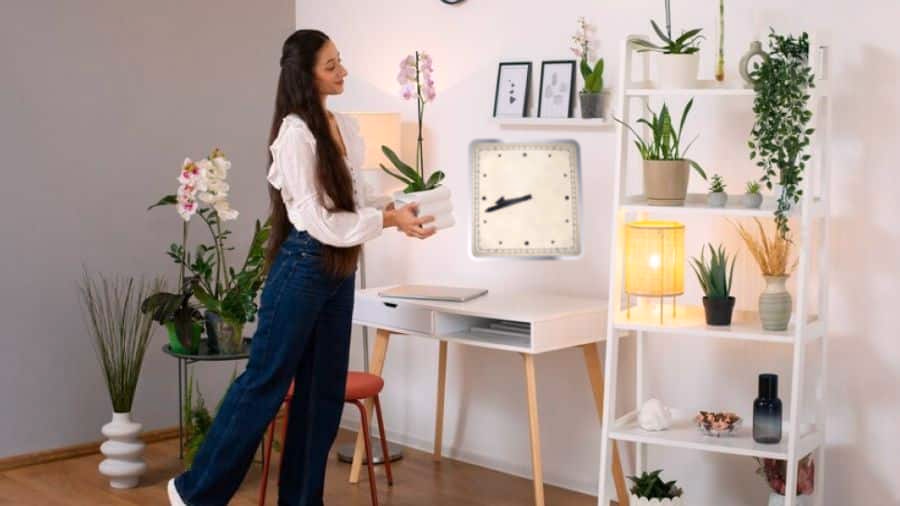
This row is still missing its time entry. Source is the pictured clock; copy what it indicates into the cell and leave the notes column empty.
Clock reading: 8:42
